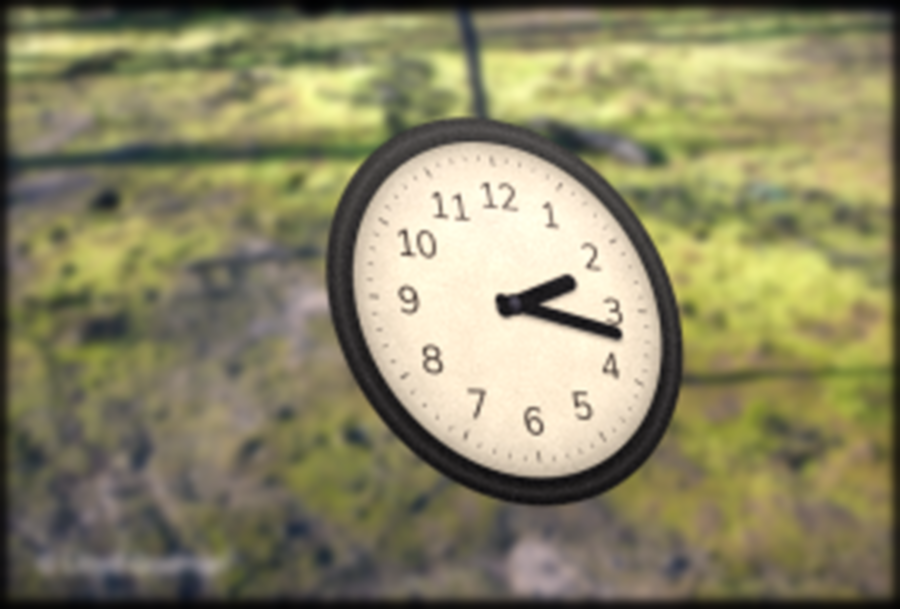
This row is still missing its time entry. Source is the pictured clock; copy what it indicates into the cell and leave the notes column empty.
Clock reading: 2:17
